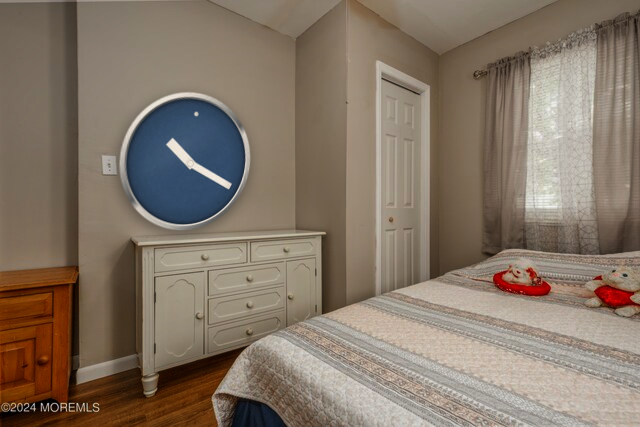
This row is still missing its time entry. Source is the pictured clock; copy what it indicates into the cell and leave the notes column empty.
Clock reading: 10:19
